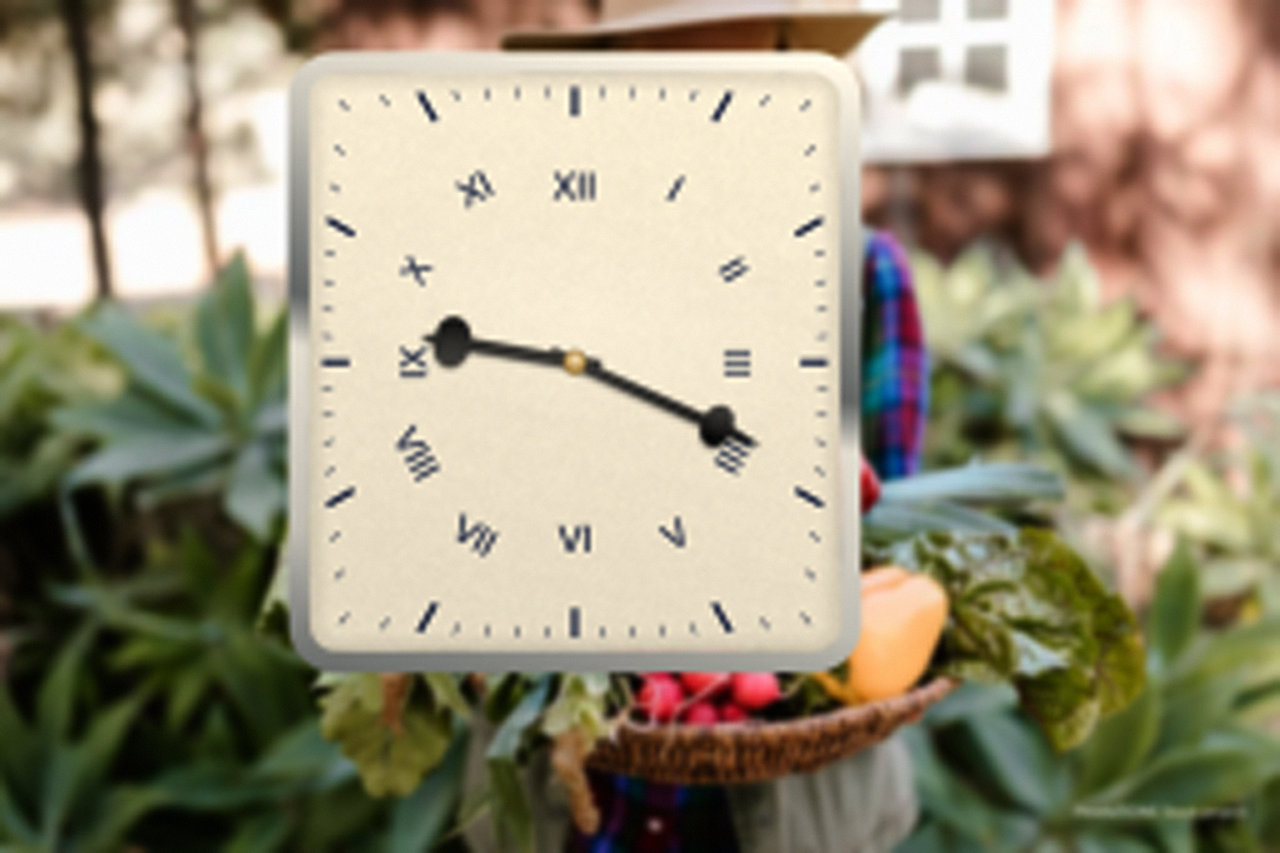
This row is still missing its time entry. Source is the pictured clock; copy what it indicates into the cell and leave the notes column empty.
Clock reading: 9:19
